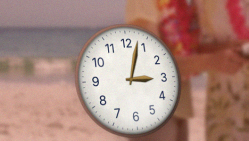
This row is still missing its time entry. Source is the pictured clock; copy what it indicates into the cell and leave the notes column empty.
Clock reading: 3:03
